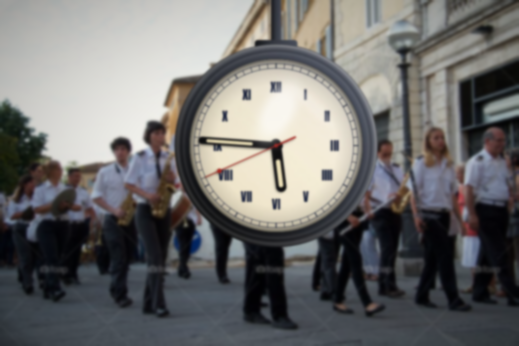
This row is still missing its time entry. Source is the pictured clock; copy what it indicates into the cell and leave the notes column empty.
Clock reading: 5:45:41
